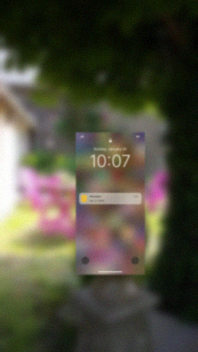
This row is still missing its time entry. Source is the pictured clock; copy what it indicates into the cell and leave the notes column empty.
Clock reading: 10:07
